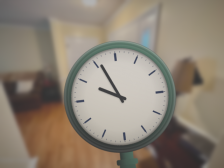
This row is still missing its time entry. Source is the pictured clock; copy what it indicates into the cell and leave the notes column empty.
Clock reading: 9:56
